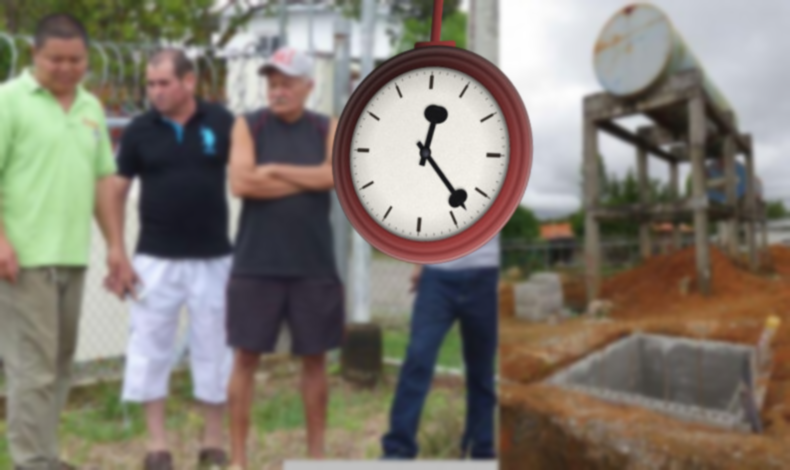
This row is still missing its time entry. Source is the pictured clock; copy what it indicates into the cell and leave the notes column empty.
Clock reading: 12:23
